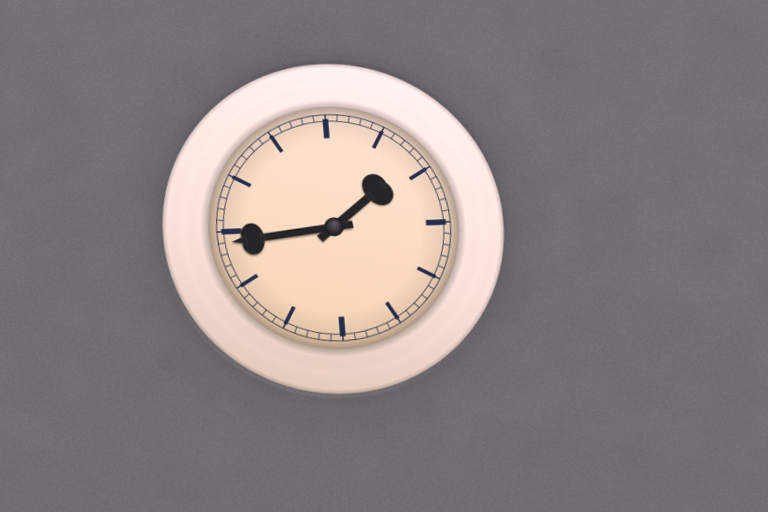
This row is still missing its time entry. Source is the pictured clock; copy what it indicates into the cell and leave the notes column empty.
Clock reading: 1:44
